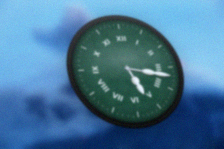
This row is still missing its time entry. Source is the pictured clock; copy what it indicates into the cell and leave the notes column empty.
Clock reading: 5:17
